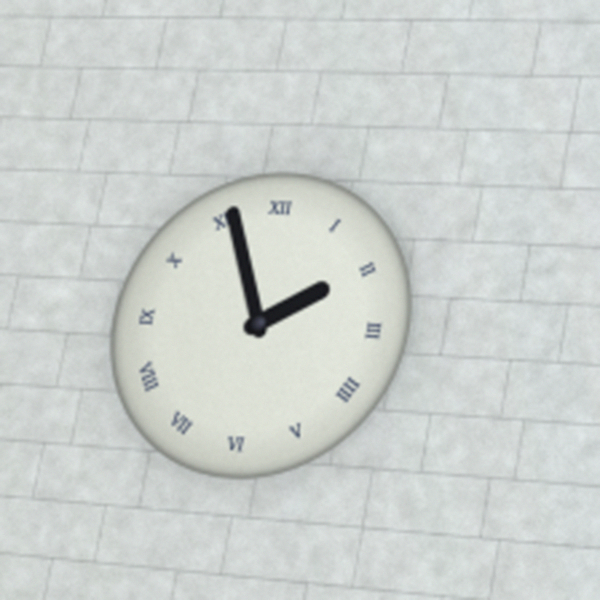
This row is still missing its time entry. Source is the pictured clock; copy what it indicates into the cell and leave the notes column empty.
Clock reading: 1:56
